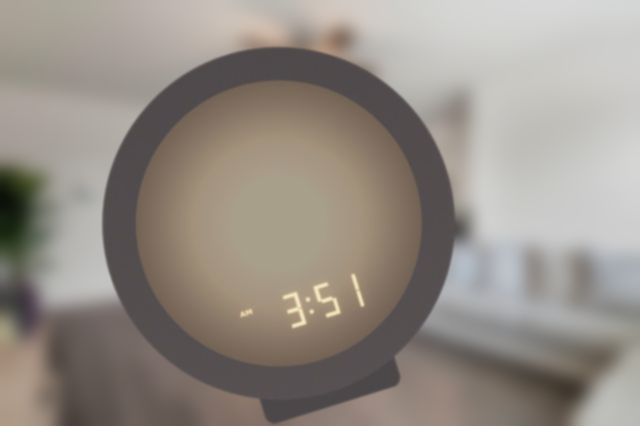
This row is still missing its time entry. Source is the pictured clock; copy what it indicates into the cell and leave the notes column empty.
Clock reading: 3:51
